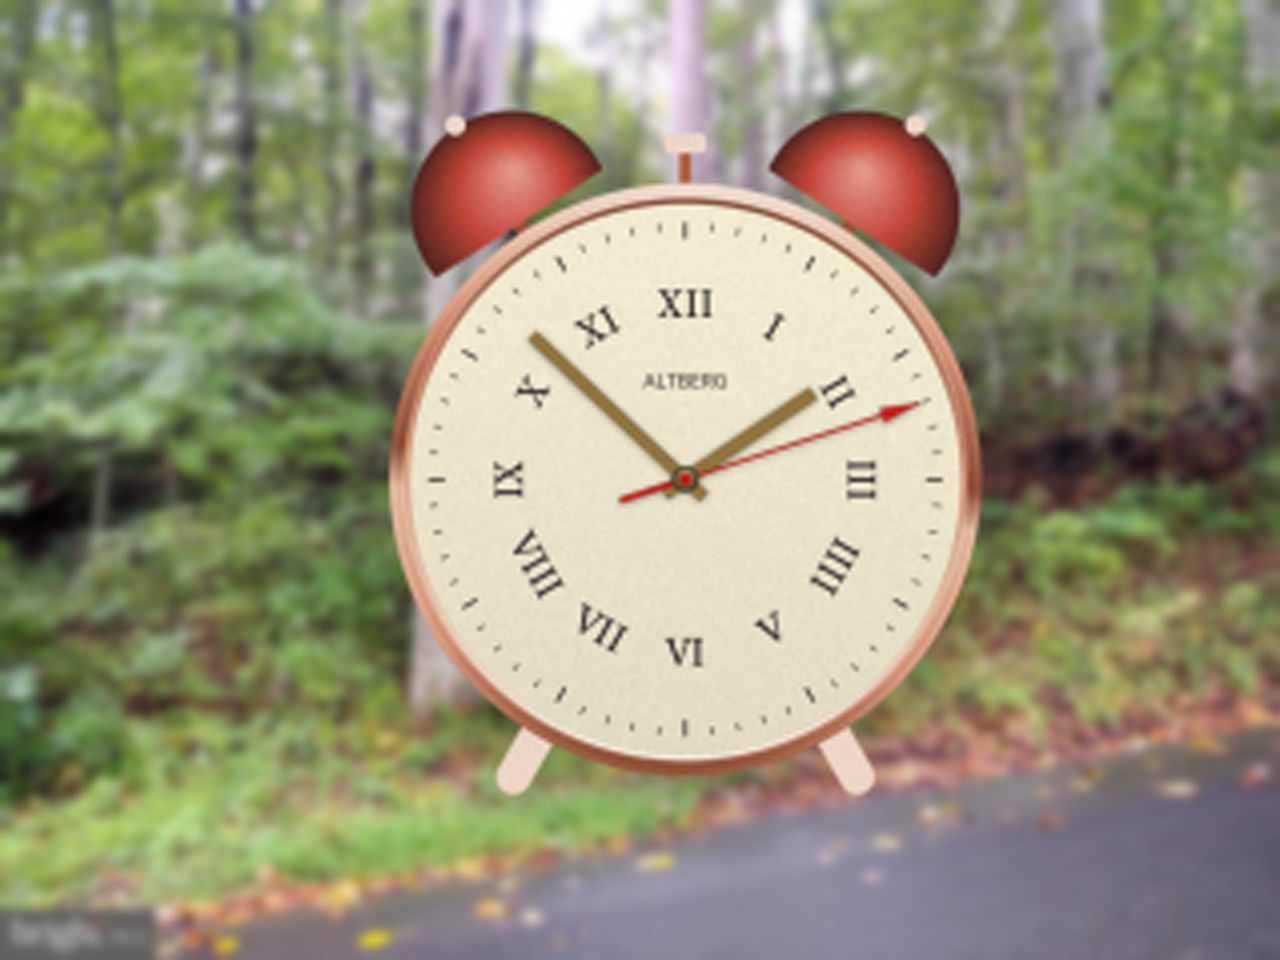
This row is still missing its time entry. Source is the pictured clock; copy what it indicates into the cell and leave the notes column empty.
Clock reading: 1:52:12
